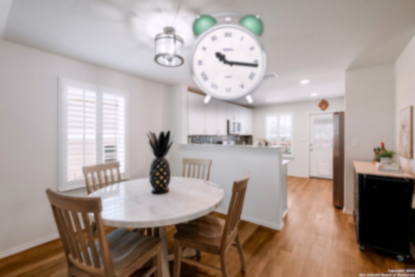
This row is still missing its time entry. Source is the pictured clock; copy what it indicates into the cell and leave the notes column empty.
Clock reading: 10:16
